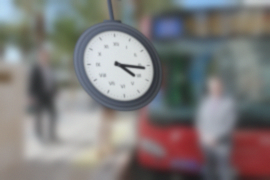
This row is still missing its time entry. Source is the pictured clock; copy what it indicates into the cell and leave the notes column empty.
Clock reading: 4:16
